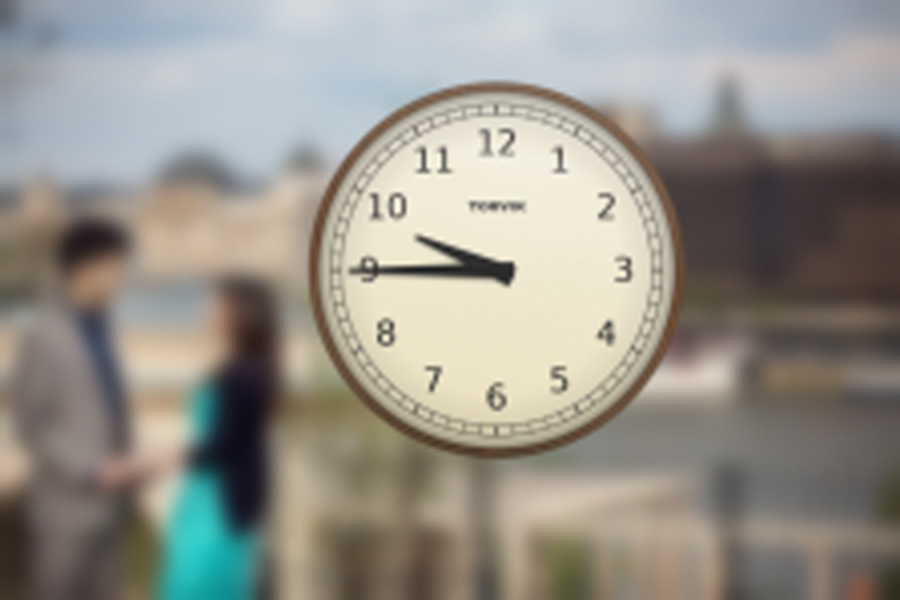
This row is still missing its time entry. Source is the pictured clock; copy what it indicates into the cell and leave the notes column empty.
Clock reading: 9:45
